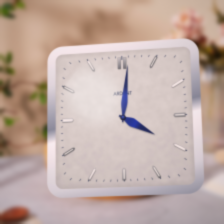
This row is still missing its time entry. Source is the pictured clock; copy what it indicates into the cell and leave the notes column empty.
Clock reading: 4:01
